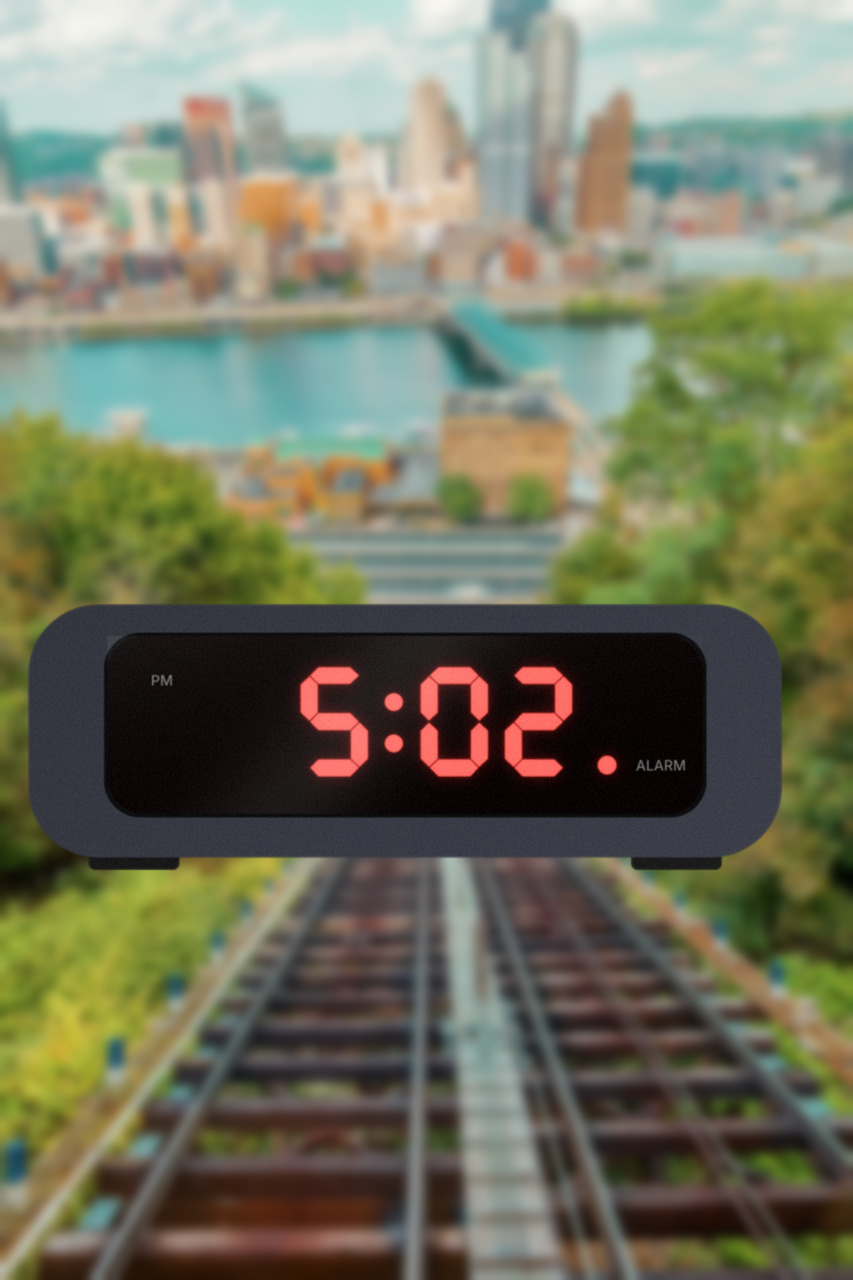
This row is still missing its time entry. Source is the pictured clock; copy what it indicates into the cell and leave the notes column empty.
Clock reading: 5:02
